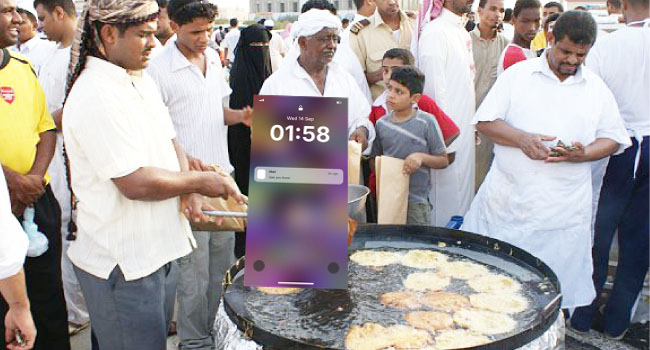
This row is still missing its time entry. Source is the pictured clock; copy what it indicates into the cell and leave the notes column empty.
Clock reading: 1:58
